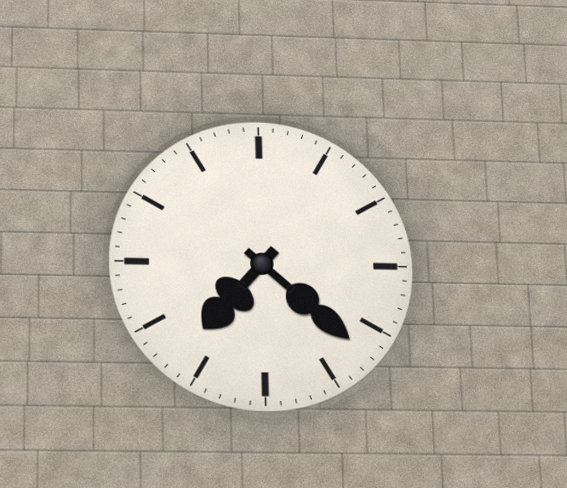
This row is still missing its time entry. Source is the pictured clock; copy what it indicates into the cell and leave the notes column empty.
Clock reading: 7:22
